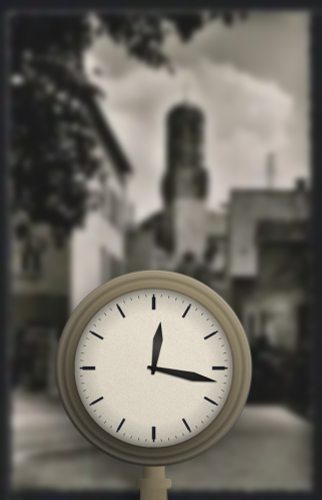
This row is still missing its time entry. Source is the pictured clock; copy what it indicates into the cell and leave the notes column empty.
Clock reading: 12:17
